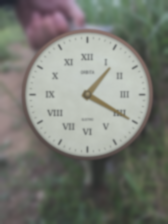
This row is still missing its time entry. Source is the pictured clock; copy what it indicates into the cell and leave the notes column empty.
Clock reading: 1:20
